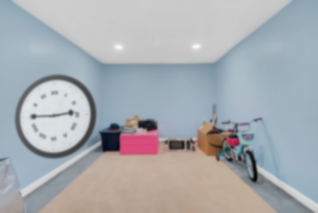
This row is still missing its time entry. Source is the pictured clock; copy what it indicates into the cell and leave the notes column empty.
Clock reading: 2:45
